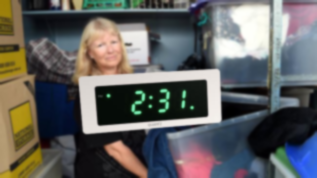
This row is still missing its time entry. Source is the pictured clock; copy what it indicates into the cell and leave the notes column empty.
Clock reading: 2:31
